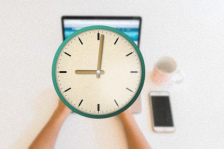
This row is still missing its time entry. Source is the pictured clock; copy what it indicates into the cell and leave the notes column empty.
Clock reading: 9:01
